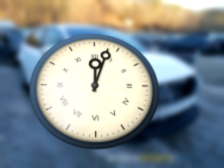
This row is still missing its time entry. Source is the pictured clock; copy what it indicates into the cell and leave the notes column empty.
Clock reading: 12:03
